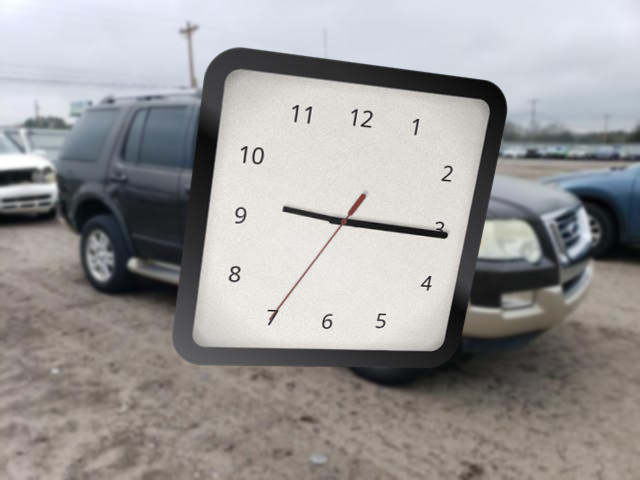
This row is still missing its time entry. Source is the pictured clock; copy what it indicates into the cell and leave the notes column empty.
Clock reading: 9:15:35
